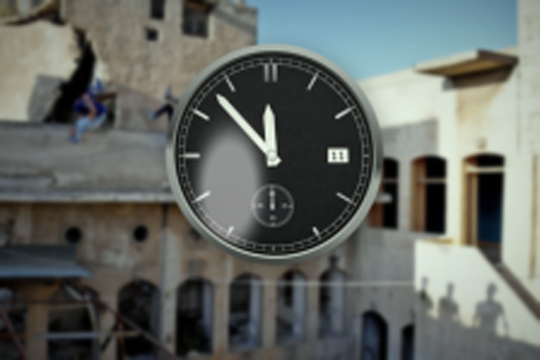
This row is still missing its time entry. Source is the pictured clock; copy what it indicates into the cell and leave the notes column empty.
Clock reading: 11:53
